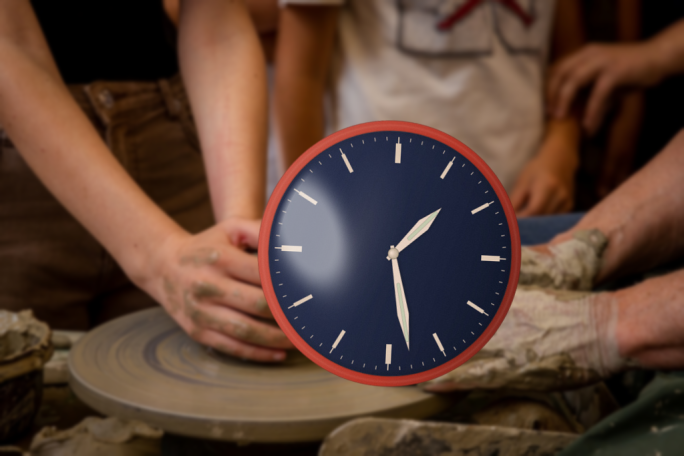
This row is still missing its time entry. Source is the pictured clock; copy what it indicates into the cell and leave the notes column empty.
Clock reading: 1:28
